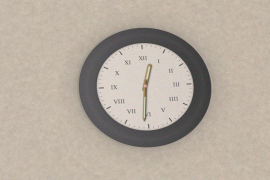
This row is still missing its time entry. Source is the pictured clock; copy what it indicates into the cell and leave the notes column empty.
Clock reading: 12:31
